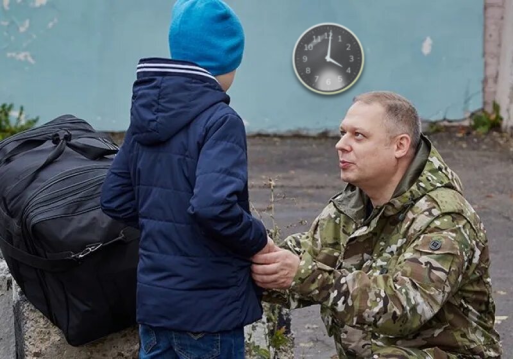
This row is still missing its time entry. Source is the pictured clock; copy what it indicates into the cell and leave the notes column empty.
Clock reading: 4:01
